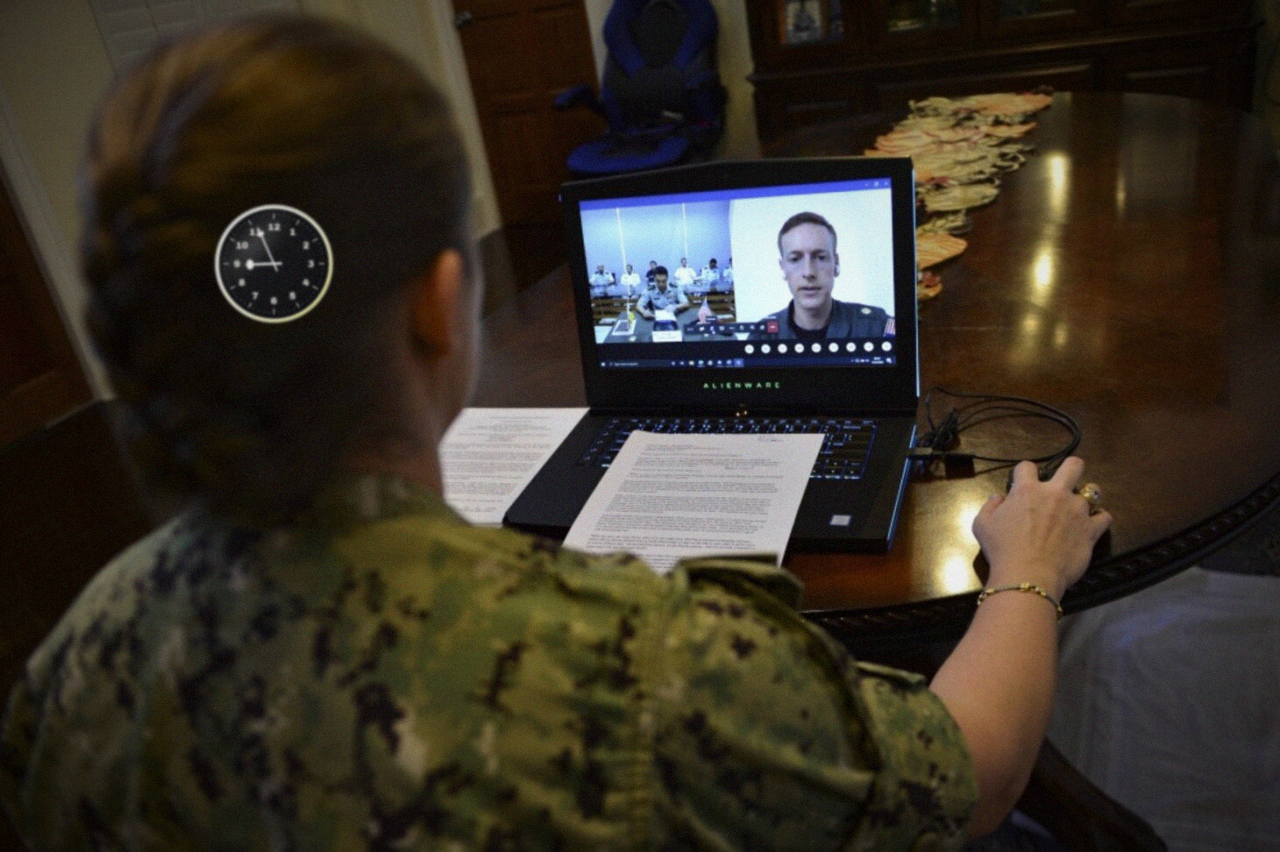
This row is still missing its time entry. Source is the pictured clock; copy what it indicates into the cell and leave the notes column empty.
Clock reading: 8:56
